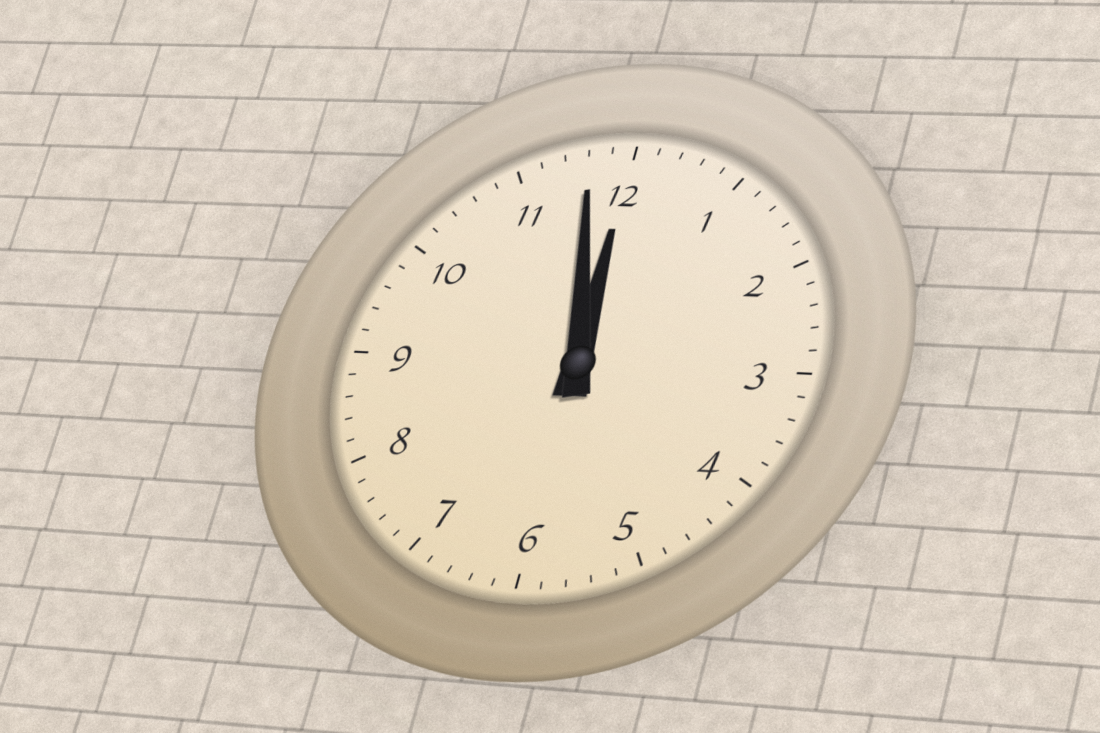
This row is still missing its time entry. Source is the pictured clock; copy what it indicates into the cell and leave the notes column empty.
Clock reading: 11:58
